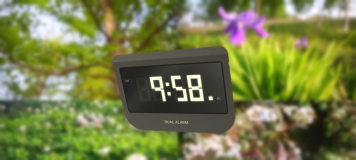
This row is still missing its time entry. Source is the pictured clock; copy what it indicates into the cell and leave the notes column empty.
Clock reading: 9:58
